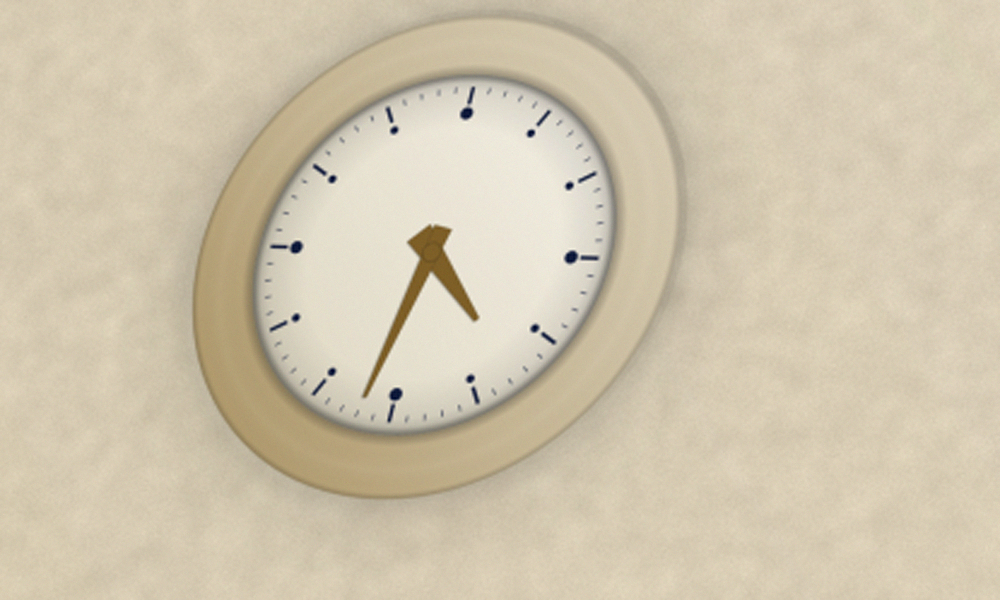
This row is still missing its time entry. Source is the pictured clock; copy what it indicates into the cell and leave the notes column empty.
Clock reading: 4:32
